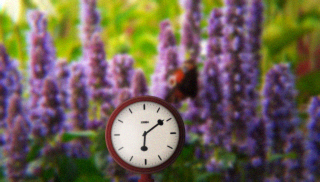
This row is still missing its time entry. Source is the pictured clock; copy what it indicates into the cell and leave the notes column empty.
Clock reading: 6:09
